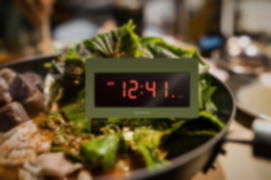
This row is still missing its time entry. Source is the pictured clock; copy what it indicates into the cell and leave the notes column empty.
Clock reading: 12:41
